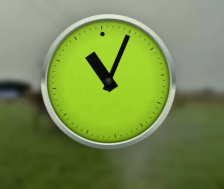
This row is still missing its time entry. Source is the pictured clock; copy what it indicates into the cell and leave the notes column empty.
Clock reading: 11:05
